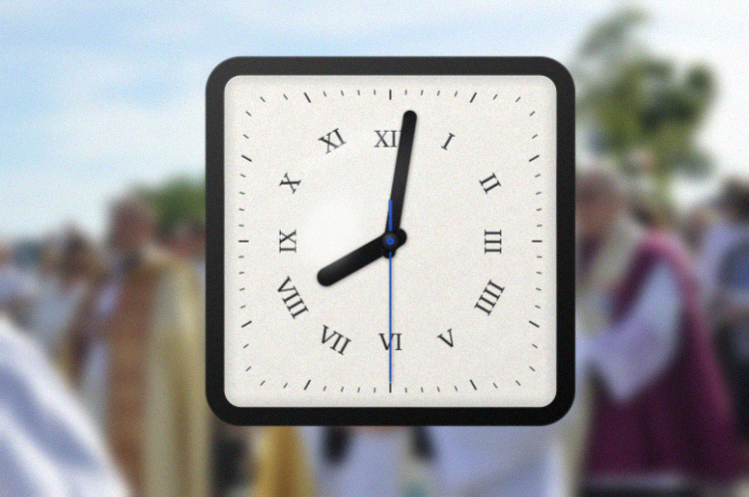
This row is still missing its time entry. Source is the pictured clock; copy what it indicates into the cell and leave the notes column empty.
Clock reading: 8:01:30
